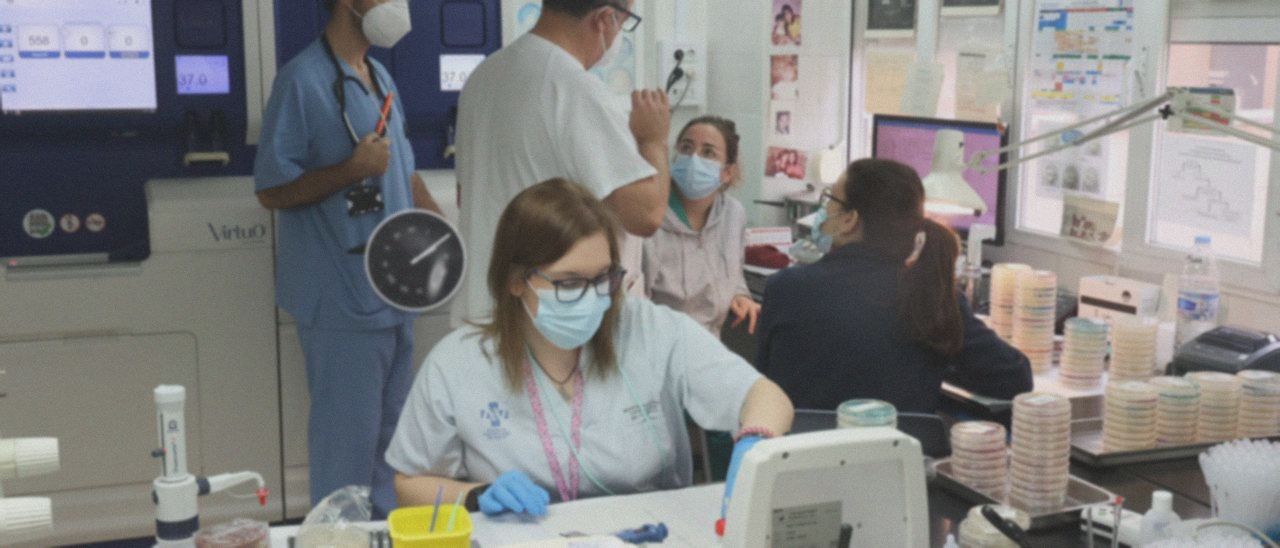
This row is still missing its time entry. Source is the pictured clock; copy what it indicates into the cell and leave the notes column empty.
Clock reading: 2:10
